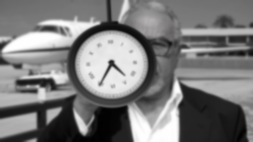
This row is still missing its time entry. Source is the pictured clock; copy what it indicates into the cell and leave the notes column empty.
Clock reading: 4:35
